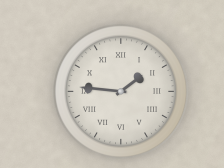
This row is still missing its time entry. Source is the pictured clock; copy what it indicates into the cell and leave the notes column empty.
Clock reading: 1:46
